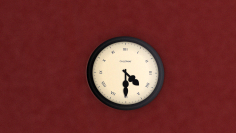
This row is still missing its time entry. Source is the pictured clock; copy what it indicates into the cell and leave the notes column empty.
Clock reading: 4:30
